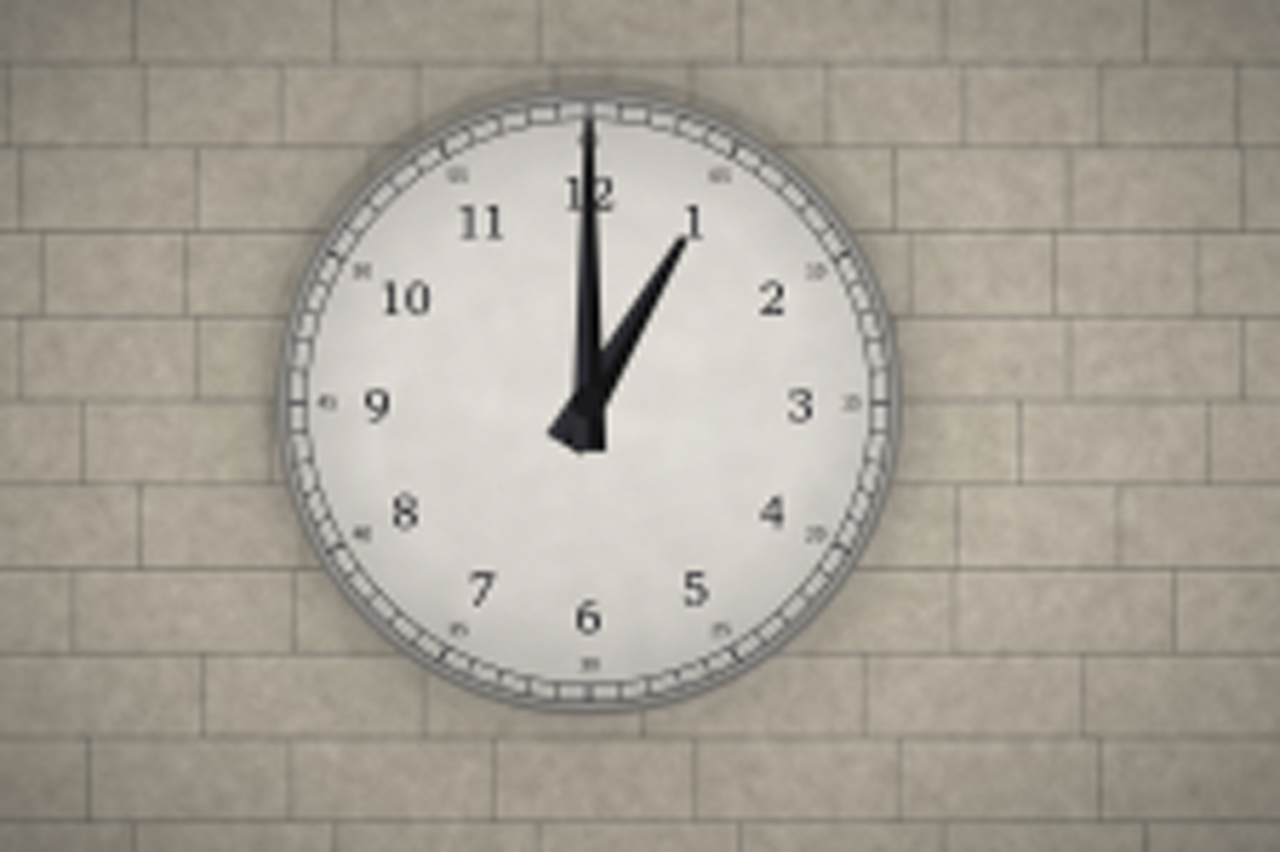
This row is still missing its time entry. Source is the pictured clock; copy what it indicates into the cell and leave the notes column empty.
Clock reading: 1:00
